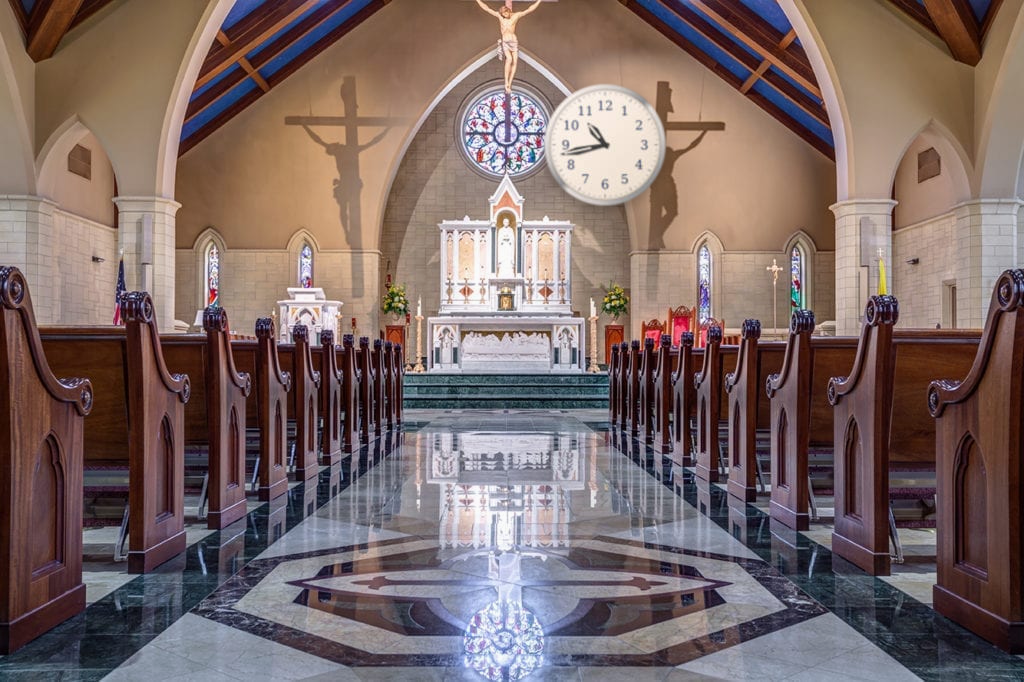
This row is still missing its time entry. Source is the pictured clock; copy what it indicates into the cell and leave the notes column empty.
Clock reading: 10:43
